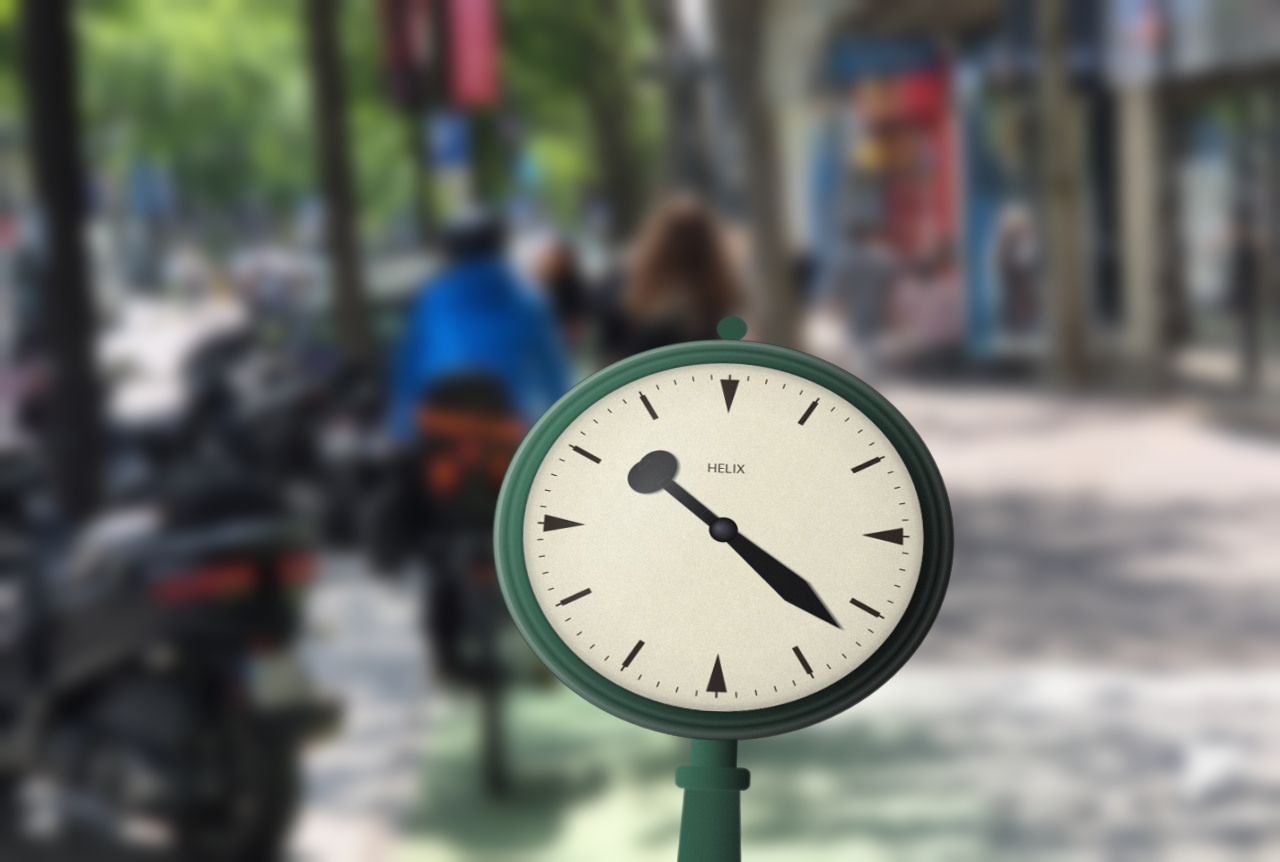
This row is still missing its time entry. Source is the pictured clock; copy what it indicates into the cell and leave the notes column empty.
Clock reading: 10:22
